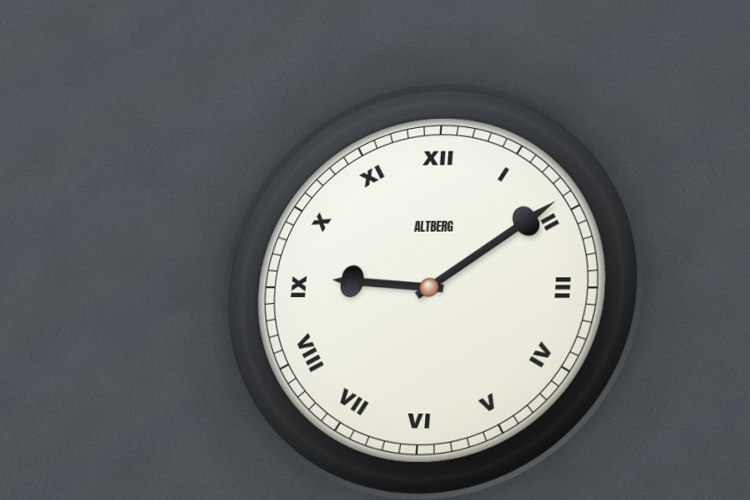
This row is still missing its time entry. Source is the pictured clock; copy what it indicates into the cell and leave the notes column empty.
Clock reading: 9:09
